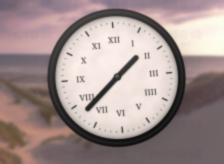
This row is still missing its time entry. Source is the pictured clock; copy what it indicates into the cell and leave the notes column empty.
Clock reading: 1:38
